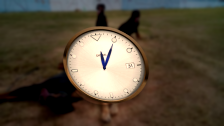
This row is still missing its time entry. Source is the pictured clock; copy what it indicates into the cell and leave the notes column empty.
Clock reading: 12:05
